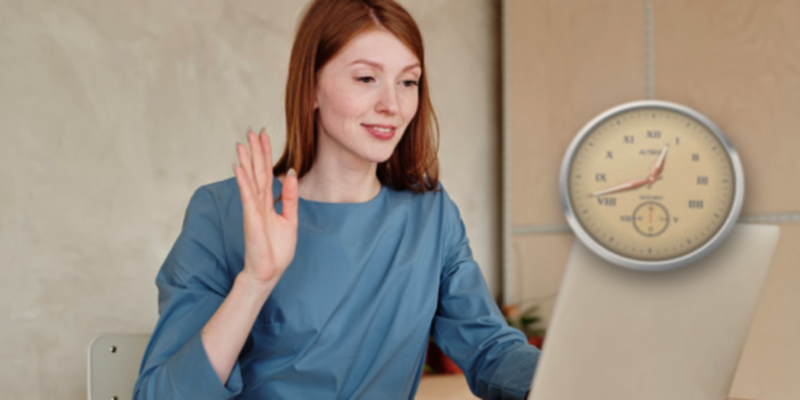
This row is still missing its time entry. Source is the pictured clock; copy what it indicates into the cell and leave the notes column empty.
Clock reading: 12:42
